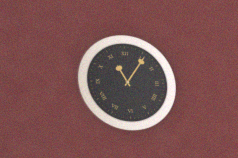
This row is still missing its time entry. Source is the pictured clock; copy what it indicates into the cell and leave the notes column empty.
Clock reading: 11:06
